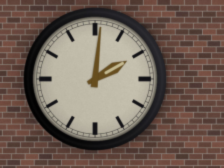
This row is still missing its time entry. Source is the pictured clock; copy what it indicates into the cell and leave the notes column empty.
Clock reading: 2:01
